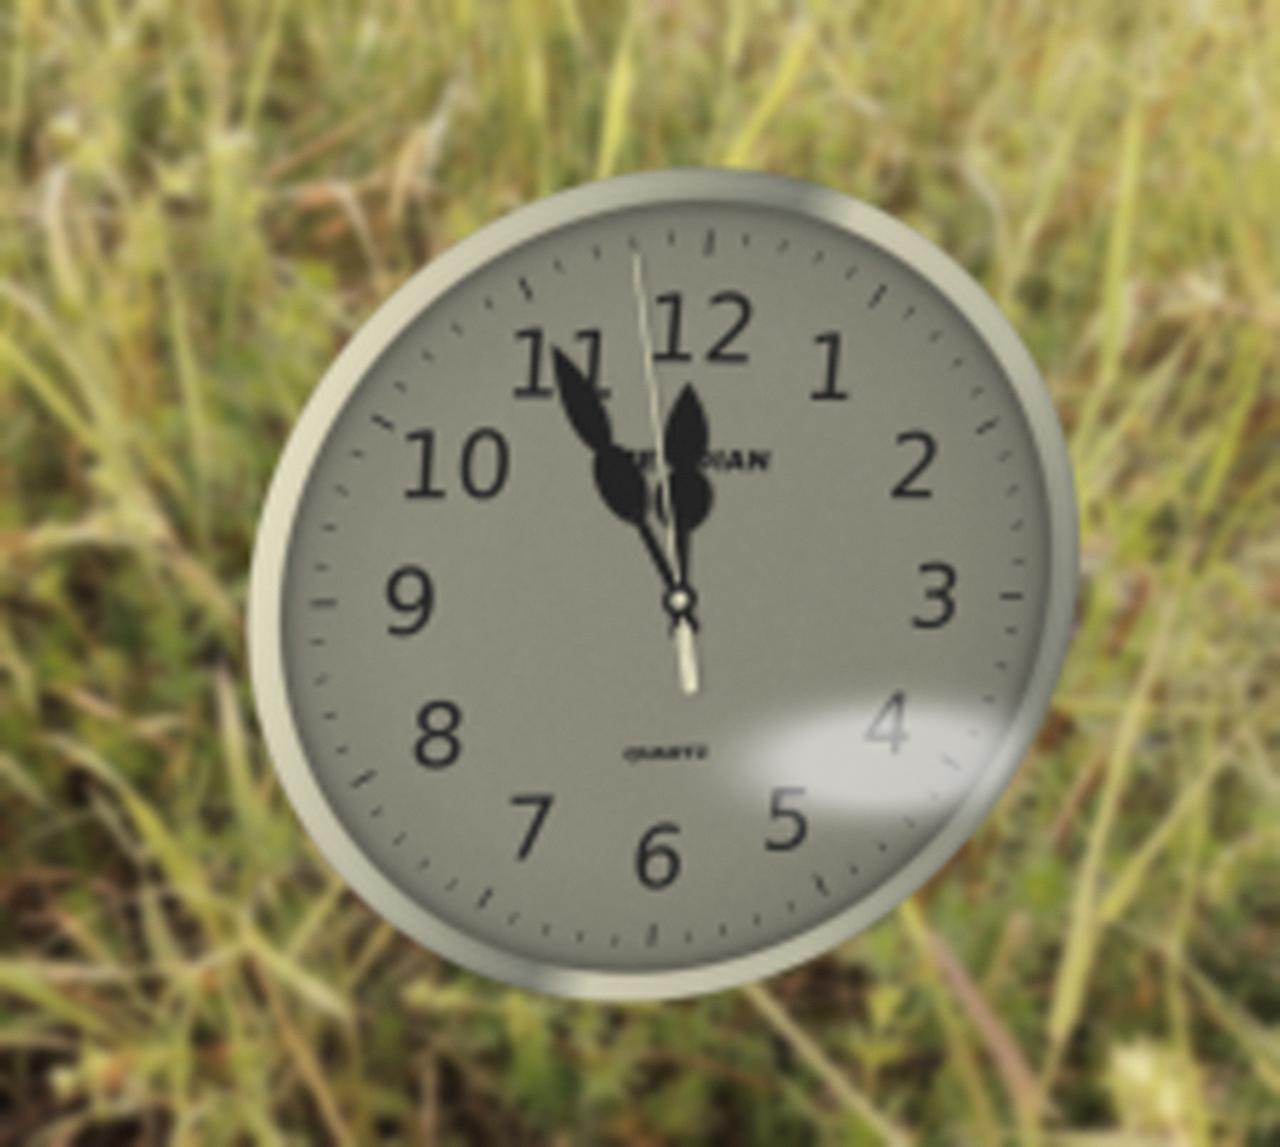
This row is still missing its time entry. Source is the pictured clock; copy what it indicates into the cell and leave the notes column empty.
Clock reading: 11:54:58
